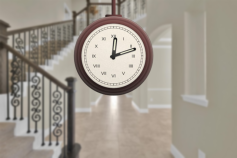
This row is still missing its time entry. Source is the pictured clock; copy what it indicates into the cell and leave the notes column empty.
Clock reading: 12:12
